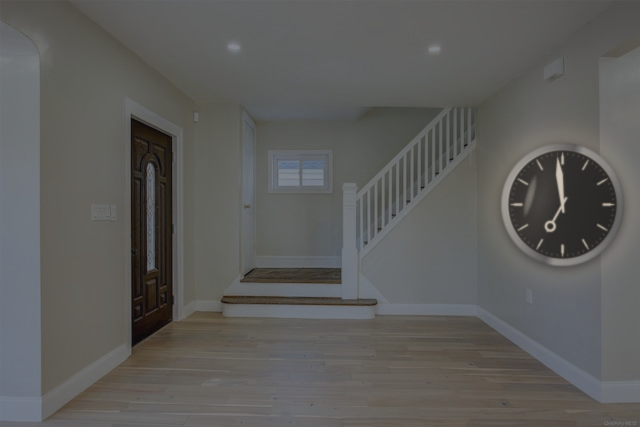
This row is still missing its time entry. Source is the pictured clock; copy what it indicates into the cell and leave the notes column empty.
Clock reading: 6:59
